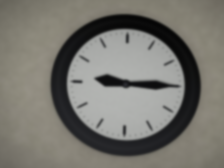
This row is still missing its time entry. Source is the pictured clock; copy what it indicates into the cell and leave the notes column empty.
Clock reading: 9:15
